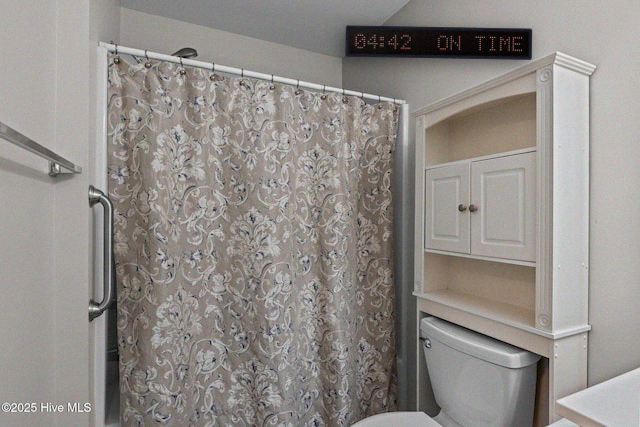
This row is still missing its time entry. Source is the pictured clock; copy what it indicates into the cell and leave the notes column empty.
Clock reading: 4:42
